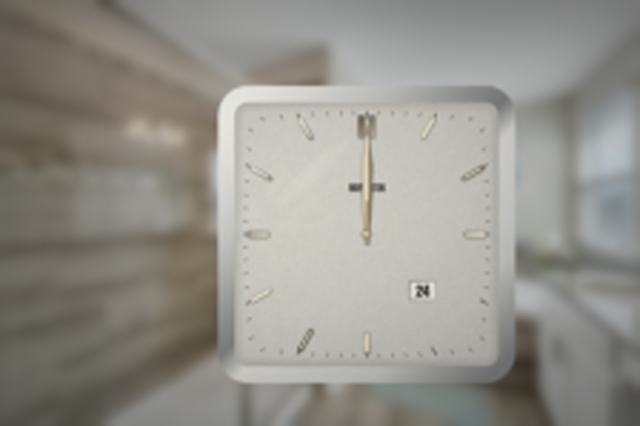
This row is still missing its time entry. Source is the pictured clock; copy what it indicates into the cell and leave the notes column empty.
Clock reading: 12:00
